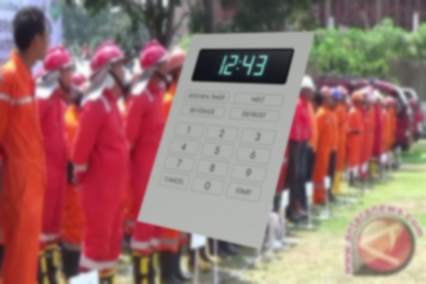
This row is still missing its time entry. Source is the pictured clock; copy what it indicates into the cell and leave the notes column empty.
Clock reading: 12:43
